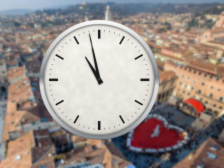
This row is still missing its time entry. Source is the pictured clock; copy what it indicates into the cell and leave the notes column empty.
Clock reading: 10:58
